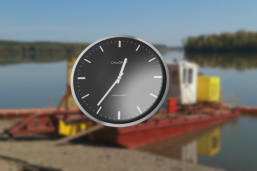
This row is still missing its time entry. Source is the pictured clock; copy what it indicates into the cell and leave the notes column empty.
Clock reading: 12:36
